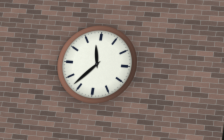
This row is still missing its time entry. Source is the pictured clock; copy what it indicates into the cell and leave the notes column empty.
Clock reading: 11:37
